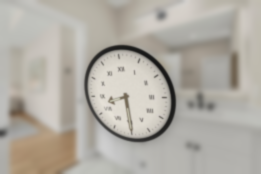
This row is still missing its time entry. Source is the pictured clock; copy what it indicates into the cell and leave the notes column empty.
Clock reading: 8:30
